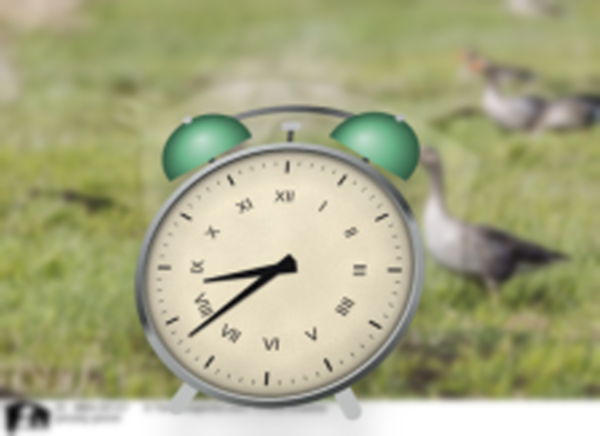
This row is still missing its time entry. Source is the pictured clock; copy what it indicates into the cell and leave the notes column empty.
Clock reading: 8:38
